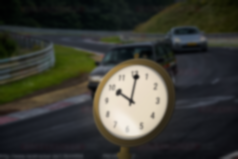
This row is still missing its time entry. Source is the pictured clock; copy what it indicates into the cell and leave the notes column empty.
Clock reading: 10:01
